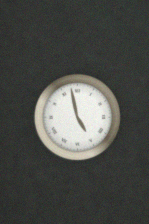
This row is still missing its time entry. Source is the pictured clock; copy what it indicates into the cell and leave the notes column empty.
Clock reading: 4:58
